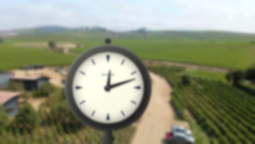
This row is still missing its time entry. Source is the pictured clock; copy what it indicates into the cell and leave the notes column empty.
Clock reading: 12:12
